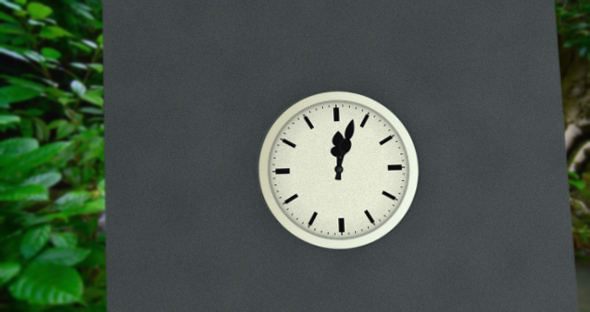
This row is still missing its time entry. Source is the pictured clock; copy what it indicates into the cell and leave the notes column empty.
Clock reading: 12:03
